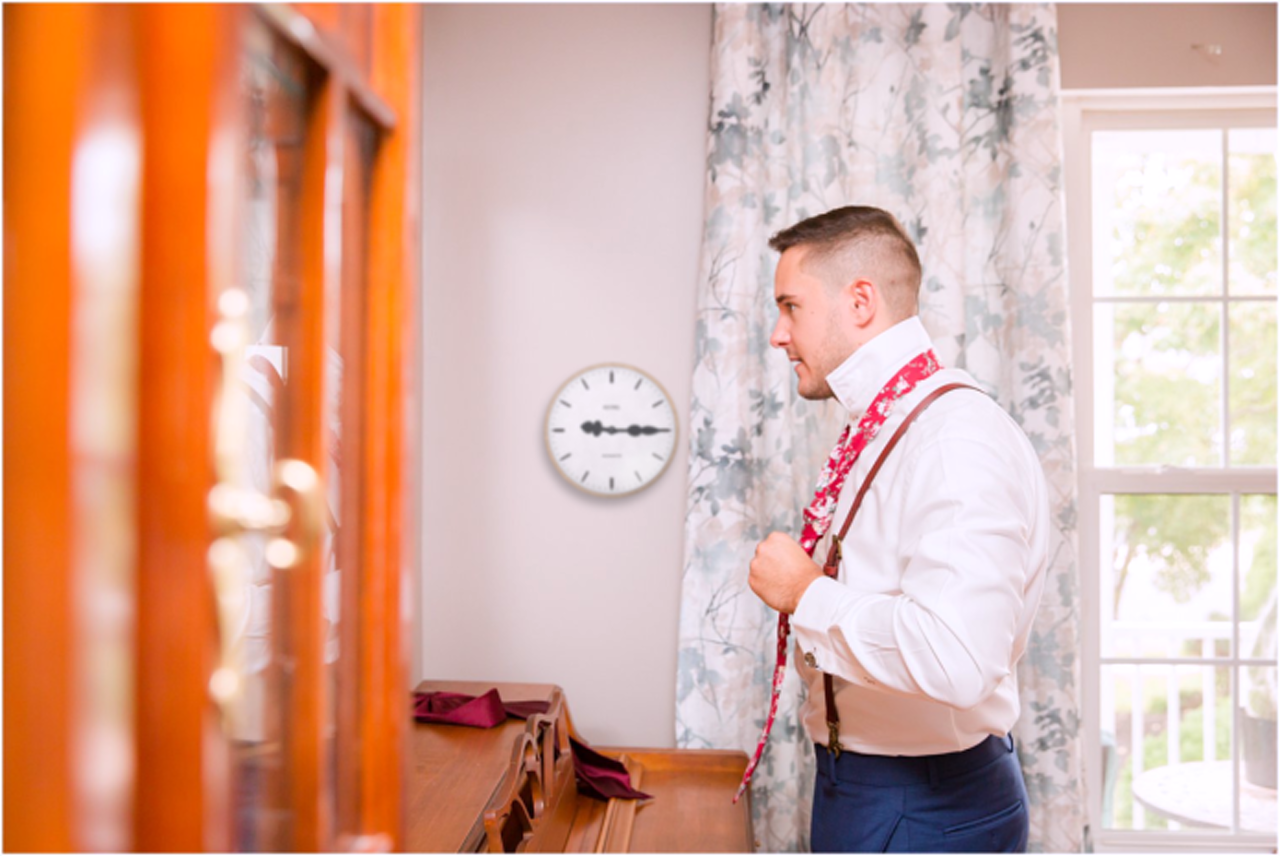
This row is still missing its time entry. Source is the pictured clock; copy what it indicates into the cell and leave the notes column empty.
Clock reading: 9:15
